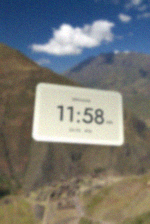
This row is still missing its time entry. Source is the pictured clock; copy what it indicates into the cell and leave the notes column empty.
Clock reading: 11:58
